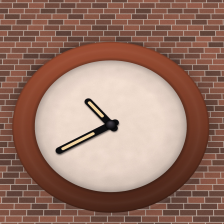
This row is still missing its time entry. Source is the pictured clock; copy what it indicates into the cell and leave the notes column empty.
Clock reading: 10:40
